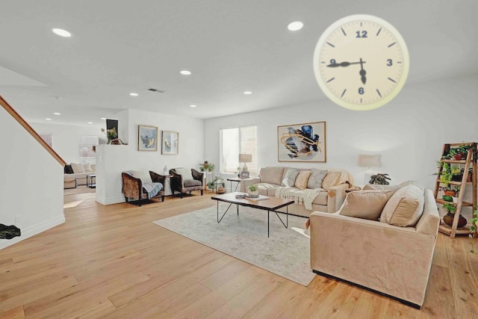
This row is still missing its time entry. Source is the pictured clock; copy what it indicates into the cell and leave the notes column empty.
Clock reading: 5:44
